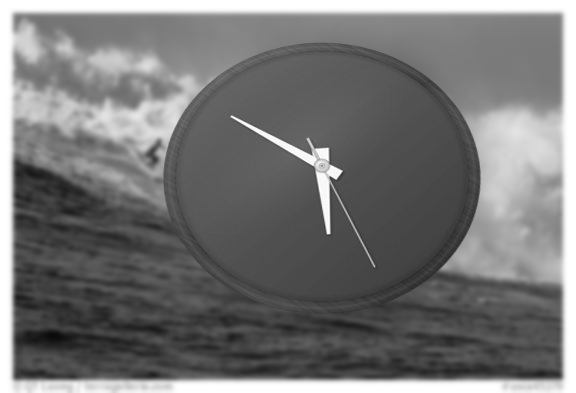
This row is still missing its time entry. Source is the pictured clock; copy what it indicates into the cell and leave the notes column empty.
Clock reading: 5:50:26
